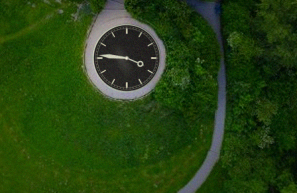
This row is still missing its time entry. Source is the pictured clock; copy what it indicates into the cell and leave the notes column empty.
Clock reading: 3:46
